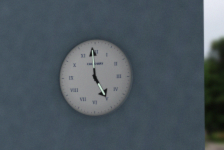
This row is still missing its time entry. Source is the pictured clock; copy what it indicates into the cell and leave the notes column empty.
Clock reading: 4:59
